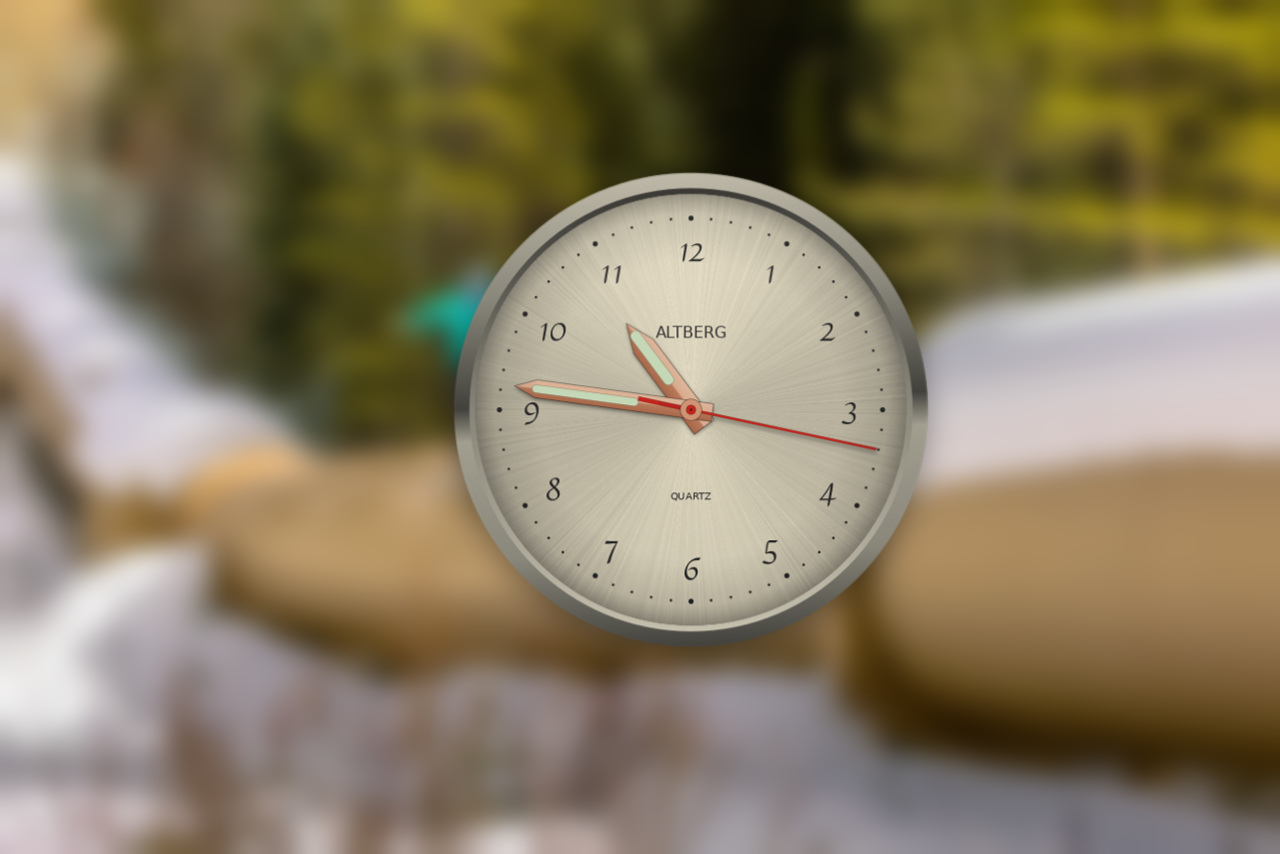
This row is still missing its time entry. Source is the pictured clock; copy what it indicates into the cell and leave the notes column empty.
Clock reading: 10:46:17
